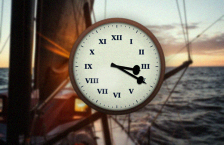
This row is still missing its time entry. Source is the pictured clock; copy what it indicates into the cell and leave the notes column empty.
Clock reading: 3:20
